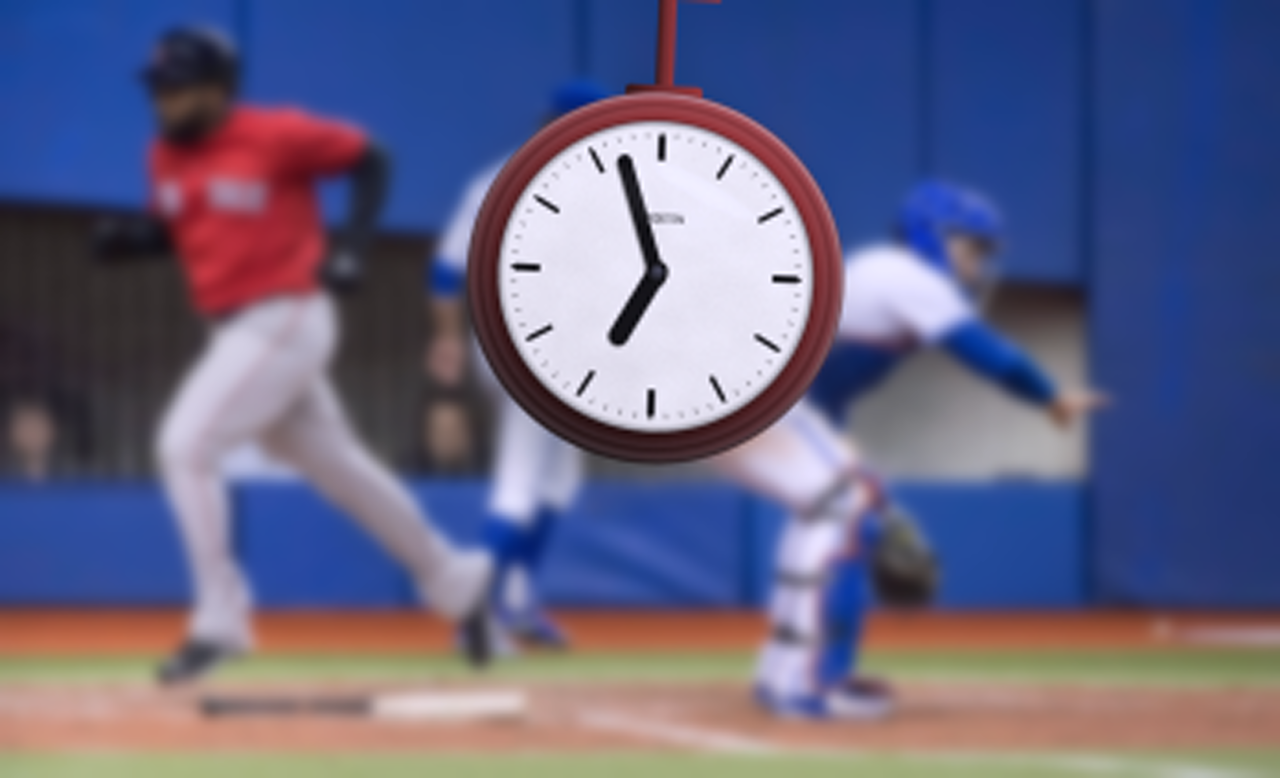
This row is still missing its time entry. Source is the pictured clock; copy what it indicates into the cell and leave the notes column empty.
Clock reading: 6:57
